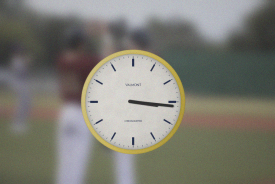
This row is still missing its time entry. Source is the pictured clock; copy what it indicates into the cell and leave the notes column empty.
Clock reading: 3:16
